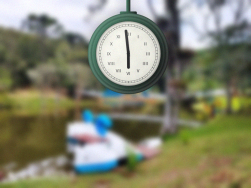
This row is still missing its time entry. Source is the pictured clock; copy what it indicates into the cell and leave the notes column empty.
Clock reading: 5:59
